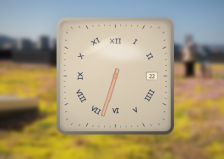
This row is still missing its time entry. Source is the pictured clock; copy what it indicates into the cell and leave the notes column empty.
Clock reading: 6:33
